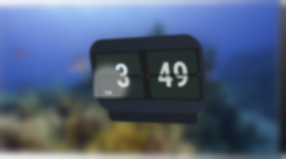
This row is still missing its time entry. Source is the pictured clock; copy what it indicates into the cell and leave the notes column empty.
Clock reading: 3:49
